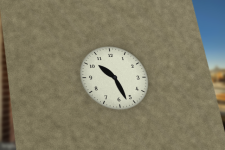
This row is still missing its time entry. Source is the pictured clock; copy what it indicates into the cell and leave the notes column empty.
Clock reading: 10:27
